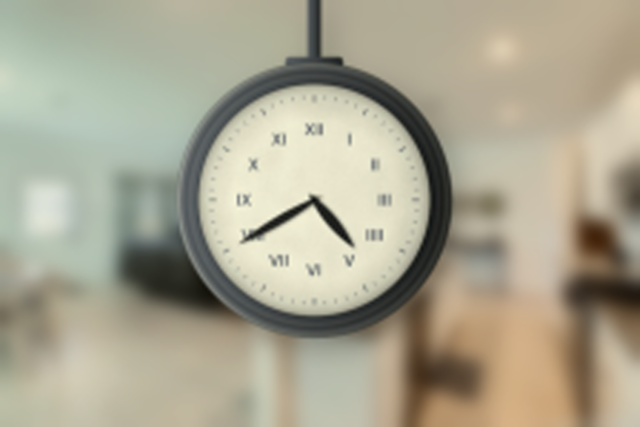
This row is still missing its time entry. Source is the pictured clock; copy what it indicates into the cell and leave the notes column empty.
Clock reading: 4:40
